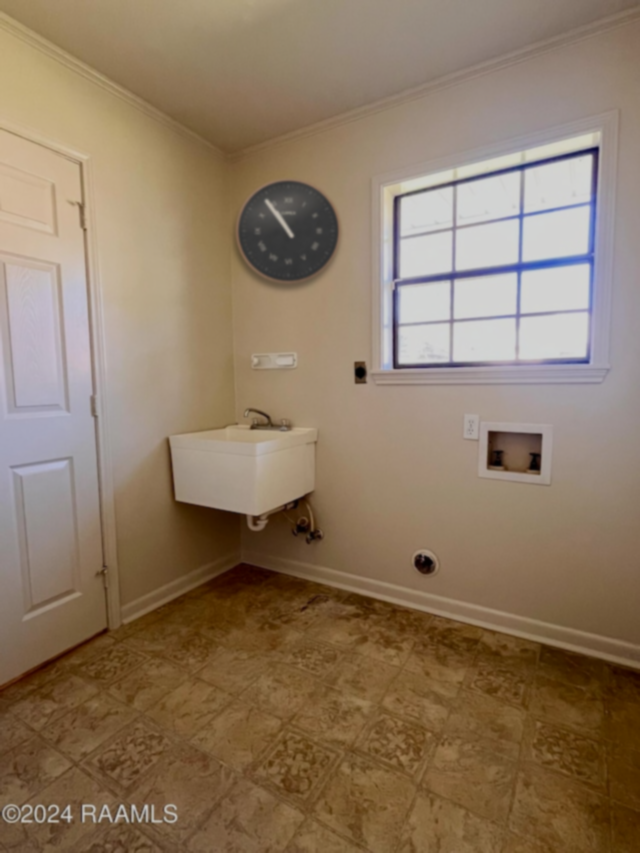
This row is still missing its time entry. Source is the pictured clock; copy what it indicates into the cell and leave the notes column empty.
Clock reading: 10:54
